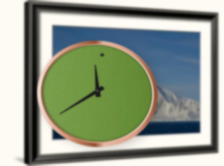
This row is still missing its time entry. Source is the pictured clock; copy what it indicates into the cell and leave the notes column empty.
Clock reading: 11:38
